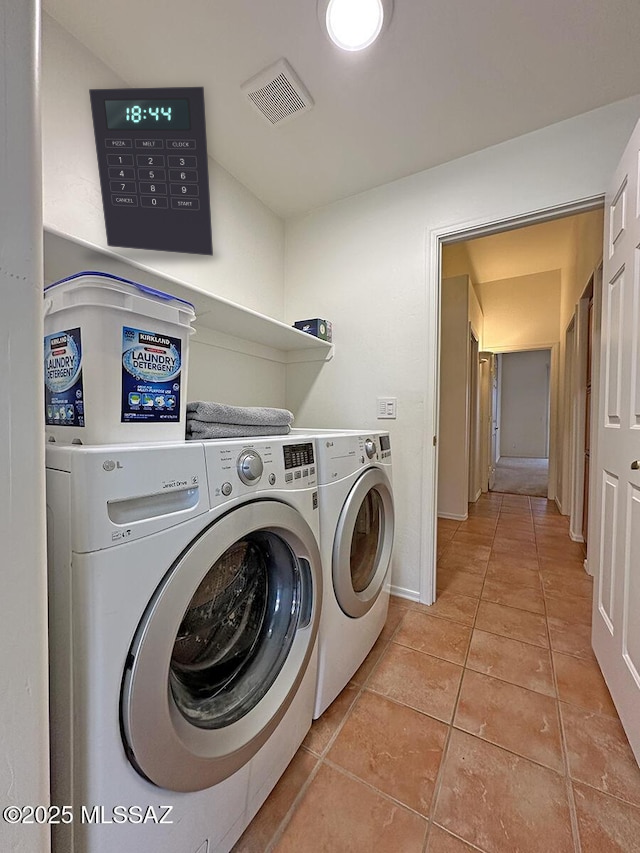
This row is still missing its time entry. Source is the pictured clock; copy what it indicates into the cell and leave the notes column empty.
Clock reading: 18:44
